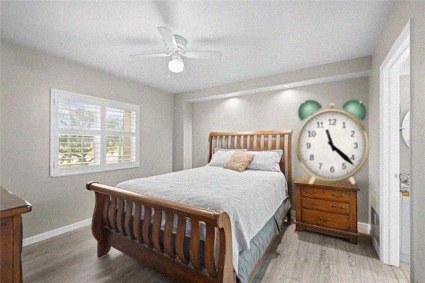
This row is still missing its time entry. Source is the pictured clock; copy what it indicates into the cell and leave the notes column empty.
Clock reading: 11:22
